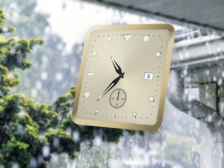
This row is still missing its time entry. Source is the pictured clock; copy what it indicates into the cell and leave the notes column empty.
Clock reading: 10:37
